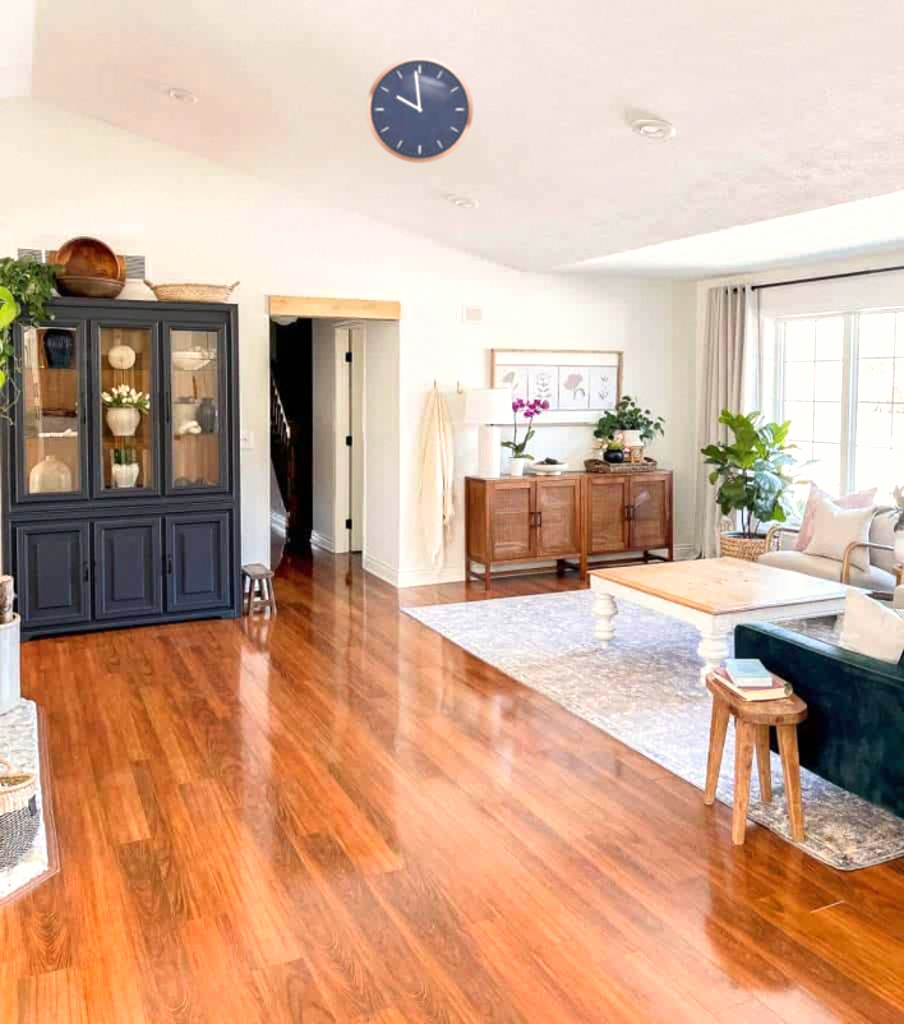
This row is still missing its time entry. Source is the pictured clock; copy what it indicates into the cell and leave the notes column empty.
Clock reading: 9:59
